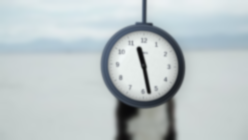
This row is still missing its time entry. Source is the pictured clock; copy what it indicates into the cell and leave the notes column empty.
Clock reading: 11:28
